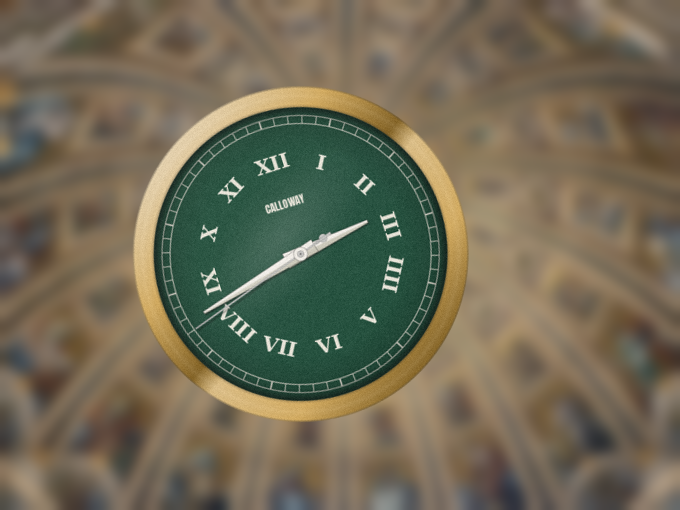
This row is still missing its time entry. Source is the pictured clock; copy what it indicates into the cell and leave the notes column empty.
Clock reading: 2:42:42
